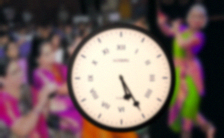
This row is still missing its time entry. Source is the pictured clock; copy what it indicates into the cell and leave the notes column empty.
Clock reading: 5:25
